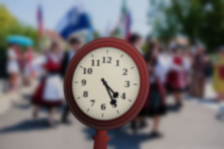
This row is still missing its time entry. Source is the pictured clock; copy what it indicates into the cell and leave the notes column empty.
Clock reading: 4:25
